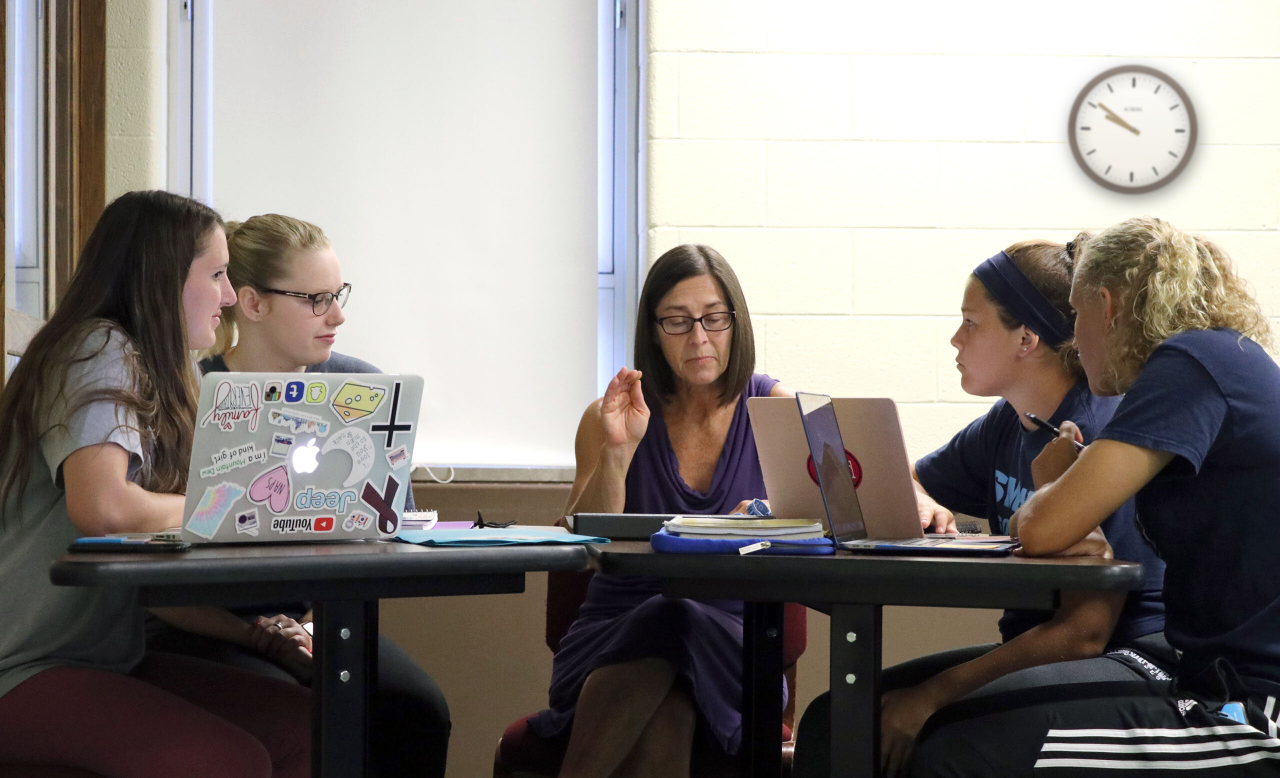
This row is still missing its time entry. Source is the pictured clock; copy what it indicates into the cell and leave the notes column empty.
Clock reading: 9:51
